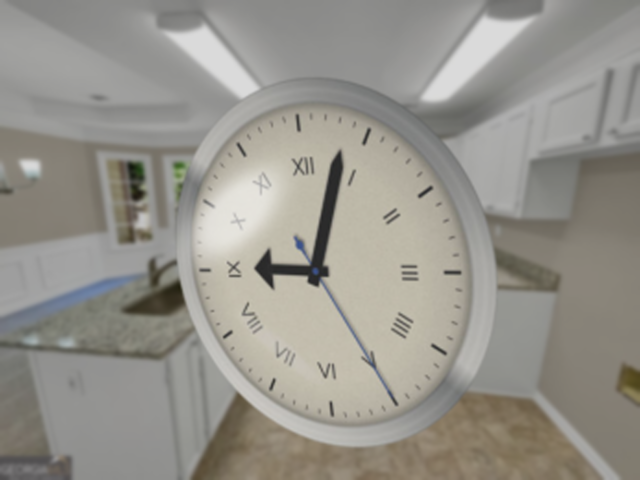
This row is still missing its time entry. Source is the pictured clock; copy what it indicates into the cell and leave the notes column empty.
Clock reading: 9:03:25
